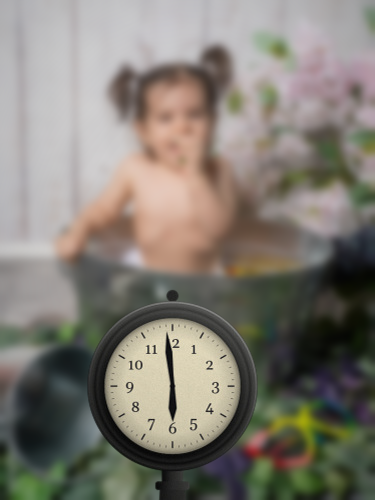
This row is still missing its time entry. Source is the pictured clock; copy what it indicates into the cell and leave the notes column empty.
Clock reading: 5:59
